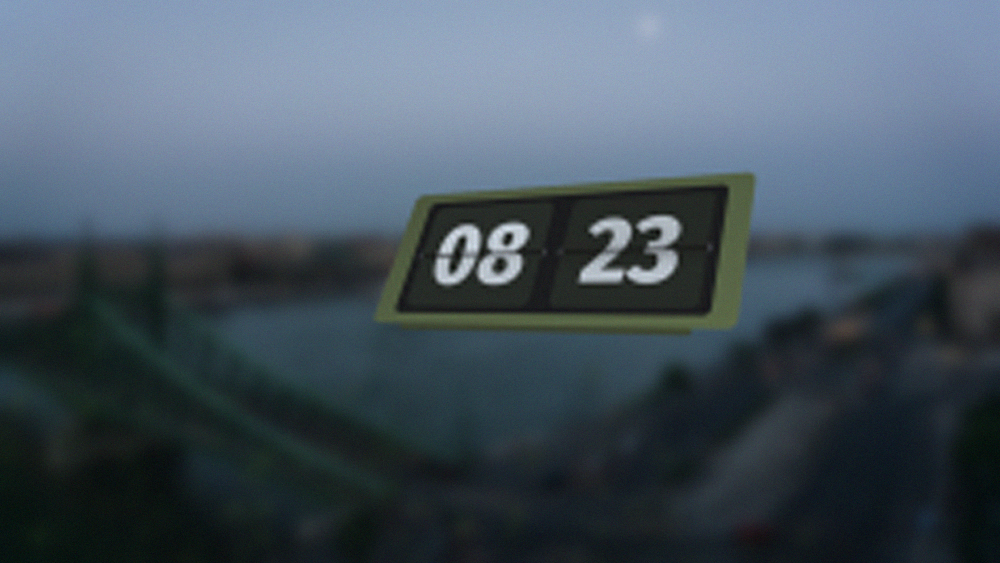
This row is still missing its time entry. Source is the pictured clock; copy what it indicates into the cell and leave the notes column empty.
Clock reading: 8:23
